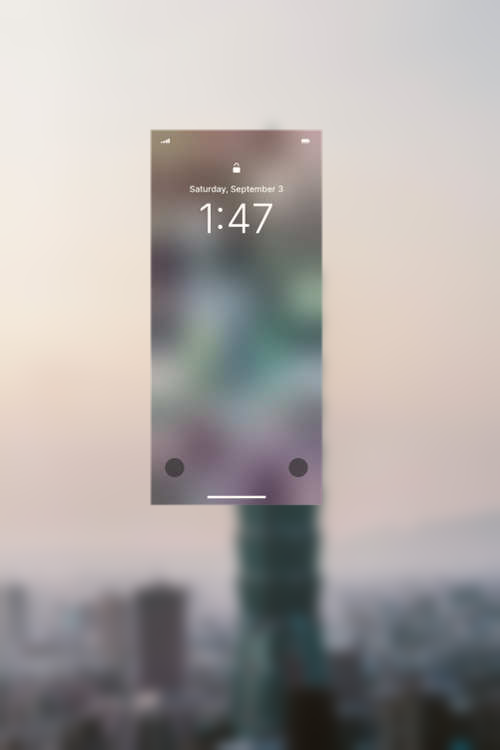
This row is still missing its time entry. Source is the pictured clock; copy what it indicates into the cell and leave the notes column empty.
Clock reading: 1:47
